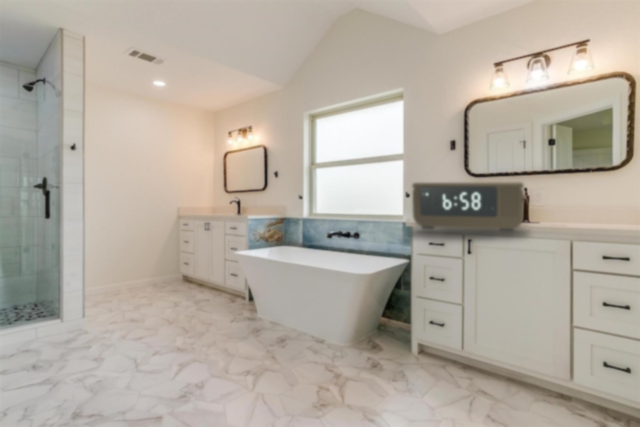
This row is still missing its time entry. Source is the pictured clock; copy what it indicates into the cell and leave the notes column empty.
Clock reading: 6:58
